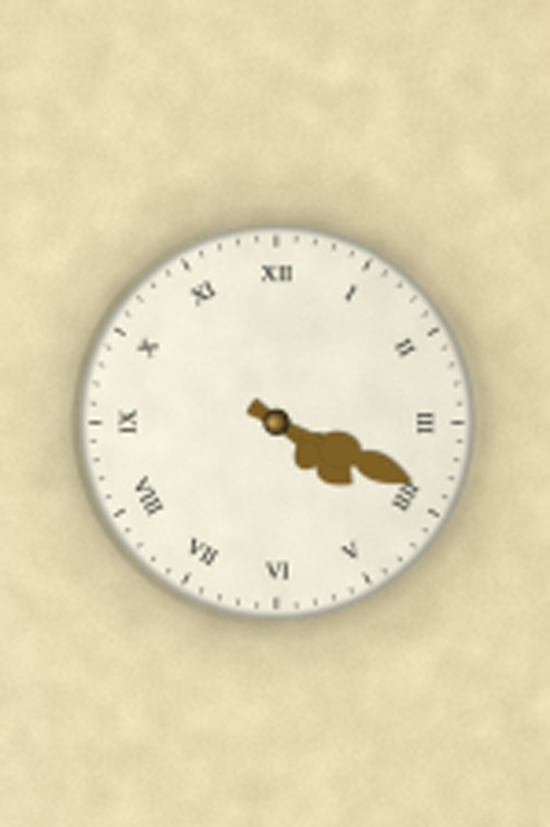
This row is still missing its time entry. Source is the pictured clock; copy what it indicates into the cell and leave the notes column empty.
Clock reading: 4:19
